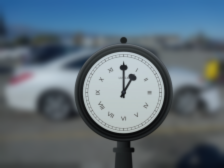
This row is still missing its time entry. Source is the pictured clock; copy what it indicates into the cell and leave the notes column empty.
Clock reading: 1:00
